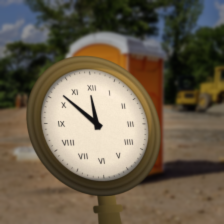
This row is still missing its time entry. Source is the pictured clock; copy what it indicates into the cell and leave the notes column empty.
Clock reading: 11:52
